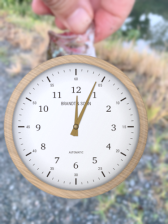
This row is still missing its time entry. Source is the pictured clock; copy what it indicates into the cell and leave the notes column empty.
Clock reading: 12:04
